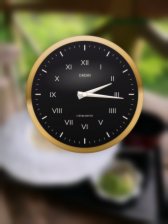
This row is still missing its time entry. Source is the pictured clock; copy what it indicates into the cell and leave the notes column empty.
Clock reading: 2:16
